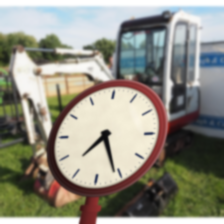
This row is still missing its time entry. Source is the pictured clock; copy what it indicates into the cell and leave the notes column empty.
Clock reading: 7:26
